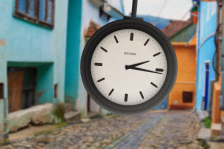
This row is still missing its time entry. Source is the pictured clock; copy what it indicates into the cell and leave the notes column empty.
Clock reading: 2:16
